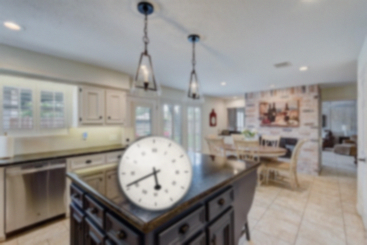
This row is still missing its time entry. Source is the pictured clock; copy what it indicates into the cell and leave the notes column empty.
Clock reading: 5:41
